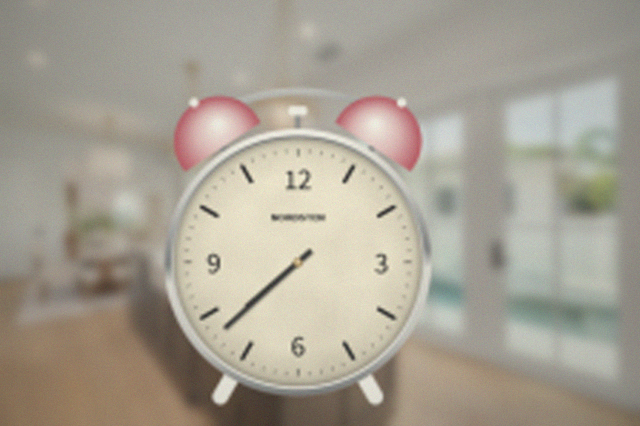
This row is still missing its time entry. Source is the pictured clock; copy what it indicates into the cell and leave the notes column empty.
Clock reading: 7:38
